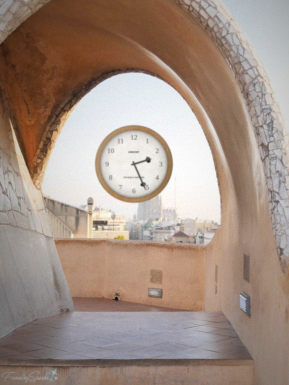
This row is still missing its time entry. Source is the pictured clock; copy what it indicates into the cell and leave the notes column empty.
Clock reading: 2:26
